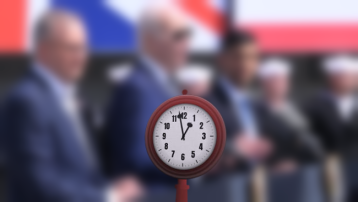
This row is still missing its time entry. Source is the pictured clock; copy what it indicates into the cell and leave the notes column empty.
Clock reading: 12:58
